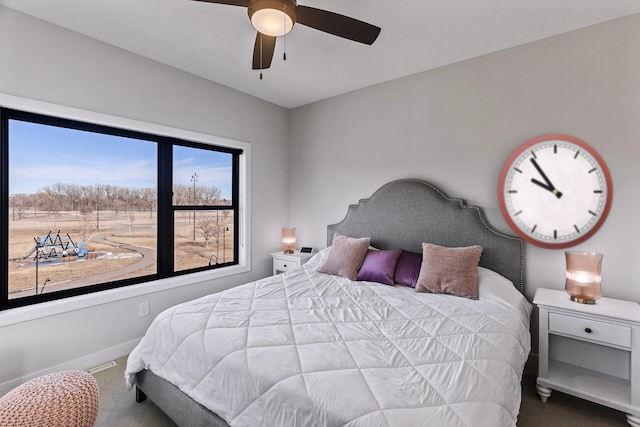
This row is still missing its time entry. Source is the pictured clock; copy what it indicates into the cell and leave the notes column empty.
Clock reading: 9:54
